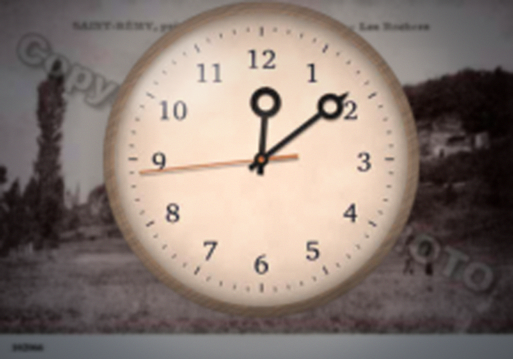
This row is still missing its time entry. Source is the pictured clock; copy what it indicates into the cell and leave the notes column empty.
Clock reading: 12:08:44
